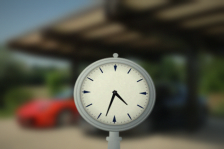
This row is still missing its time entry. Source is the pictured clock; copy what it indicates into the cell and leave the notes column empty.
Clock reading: 4:33
